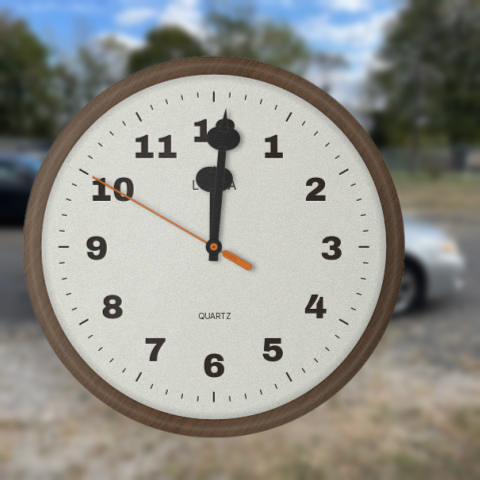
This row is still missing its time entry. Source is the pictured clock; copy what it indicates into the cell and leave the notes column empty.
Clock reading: 12:00:50
